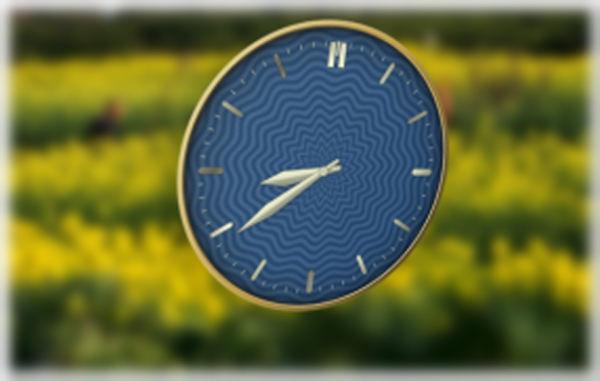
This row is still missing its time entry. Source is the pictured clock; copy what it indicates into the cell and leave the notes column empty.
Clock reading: 8:39
